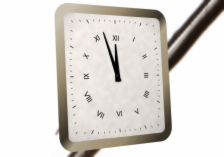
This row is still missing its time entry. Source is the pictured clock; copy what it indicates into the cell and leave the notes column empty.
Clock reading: 11:57
